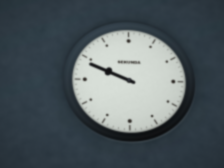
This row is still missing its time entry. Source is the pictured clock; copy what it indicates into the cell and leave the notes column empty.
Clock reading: 9:49
